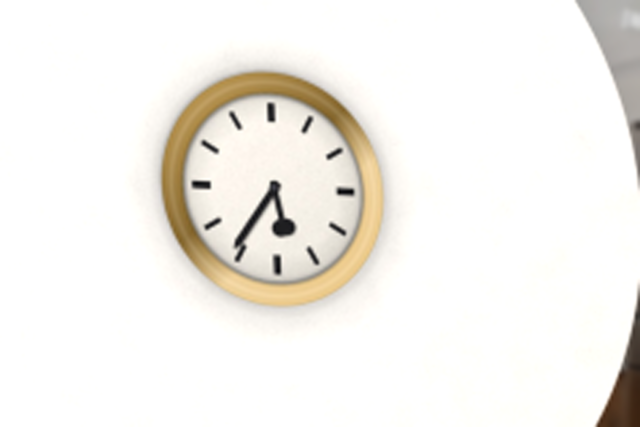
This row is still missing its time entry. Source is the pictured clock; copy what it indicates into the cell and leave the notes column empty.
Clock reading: 5:36
